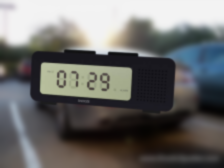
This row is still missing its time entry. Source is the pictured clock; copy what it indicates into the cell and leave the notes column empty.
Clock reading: 7:29
